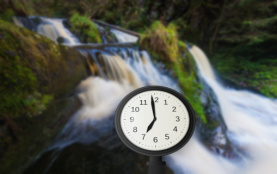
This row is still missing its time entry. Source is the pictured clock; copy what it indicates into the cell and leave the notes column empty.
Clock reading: 6:59
